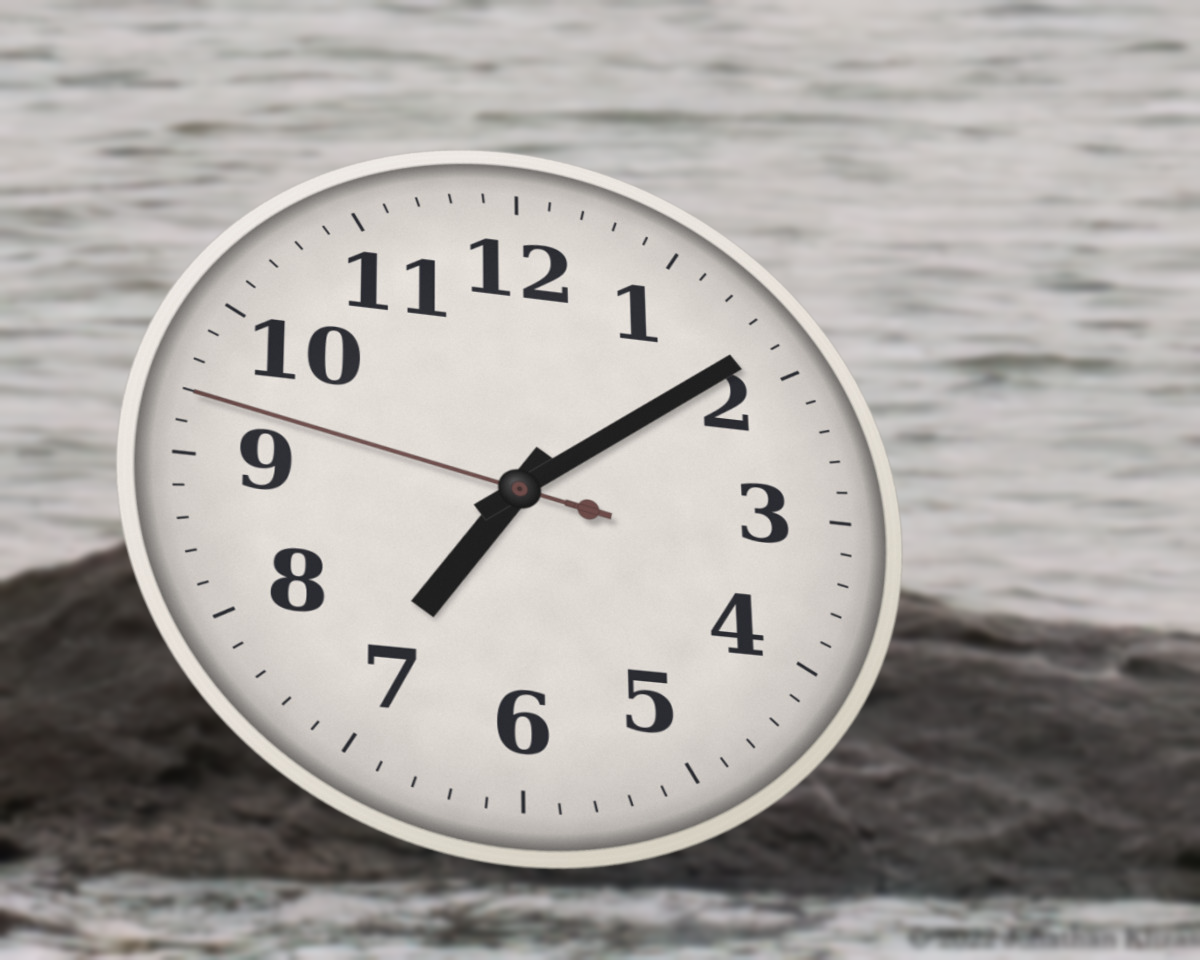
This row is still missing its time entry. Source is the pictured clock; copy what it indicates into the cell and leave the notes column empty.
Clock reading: 7:08:47
